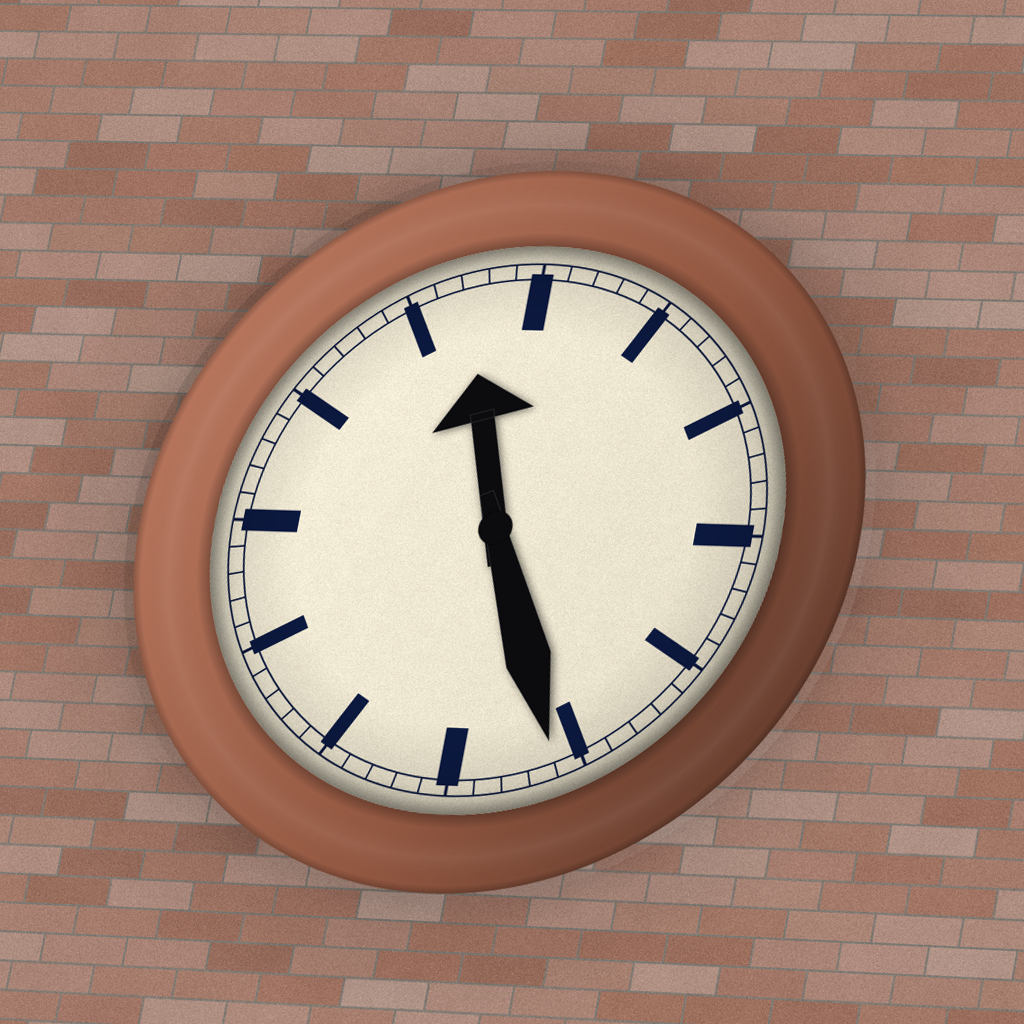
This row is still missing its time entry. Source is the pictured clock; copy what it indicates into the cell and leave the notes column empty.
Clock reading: 11:26
